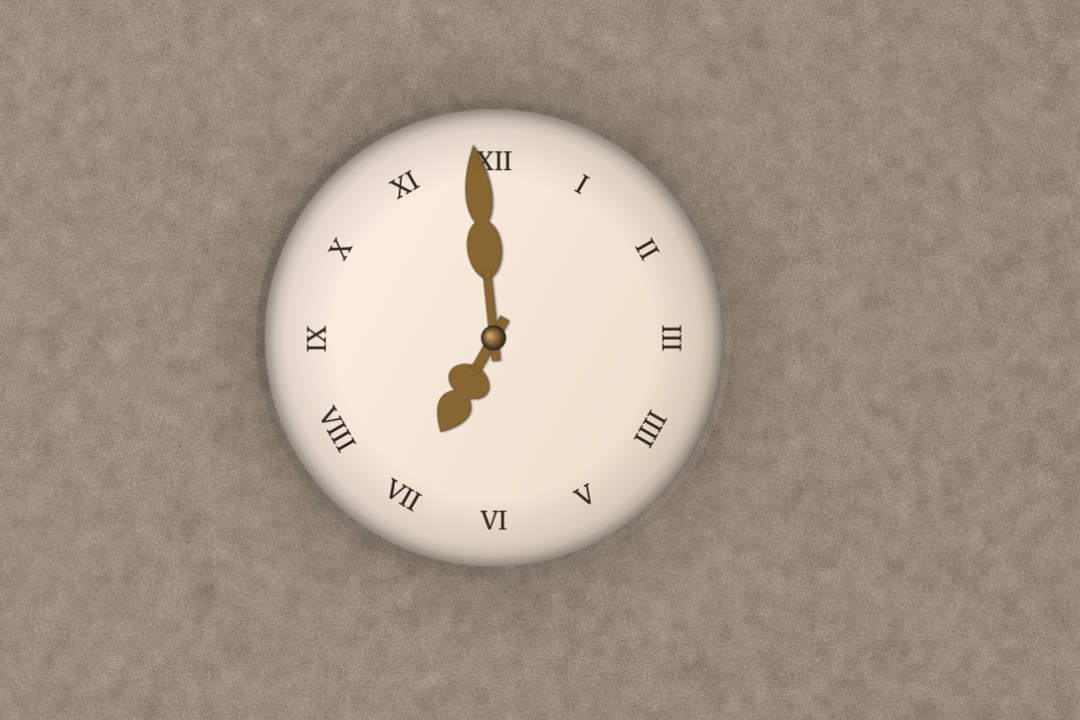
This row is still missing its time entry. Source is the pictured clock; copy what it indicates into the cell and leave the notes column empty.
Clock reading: 6:59
